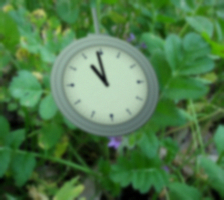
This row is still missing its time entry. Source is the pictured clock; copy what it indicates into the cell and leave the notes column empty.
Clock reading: 10:59
